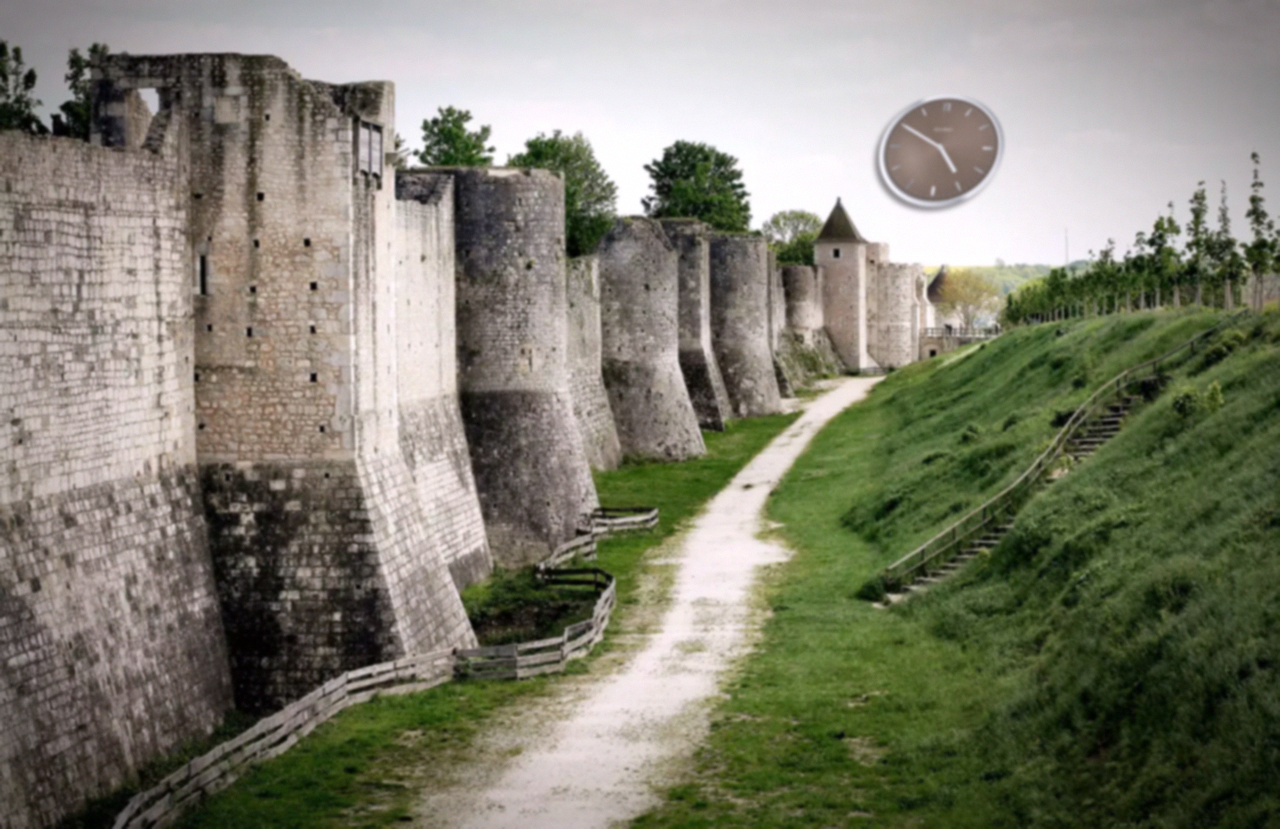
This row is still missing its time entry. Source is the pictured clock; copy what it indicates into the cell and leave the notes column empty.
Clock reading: 4:50
